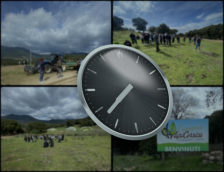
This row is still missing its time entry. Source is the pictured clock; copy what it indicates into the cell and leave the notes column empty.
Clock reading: 7:38
